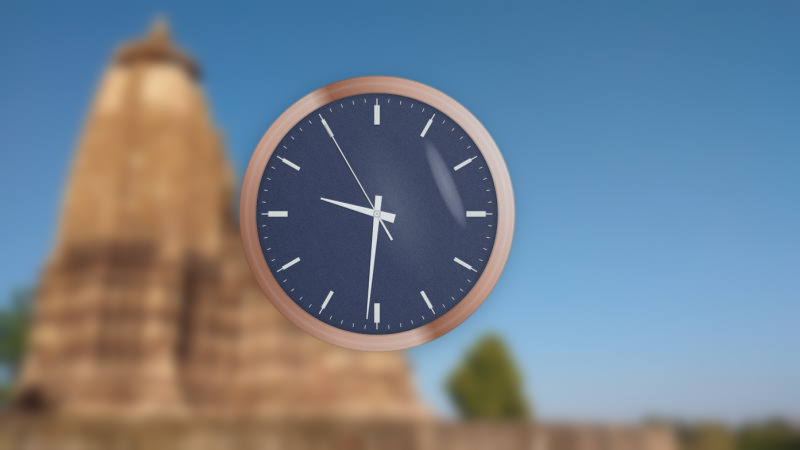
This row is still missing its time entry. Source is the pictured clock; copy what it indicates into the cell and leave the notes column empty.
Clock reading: 9:30:55
